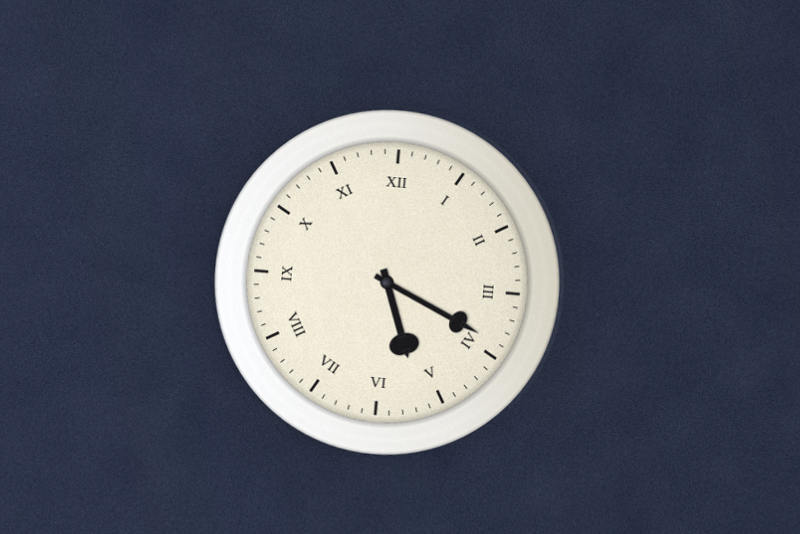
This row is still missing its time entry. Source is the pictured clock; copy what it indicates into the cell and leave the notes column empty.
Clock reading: 5:19
